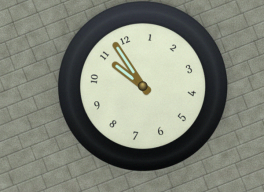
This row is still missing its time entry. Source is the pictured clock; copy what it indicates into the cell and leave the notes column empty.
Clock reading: 10:58
